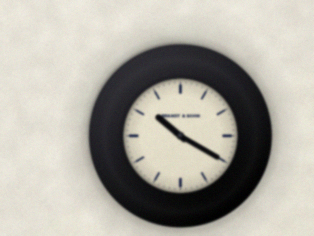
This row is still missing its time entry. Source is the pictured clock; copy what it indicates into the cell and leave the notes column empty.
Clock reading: 10:20
